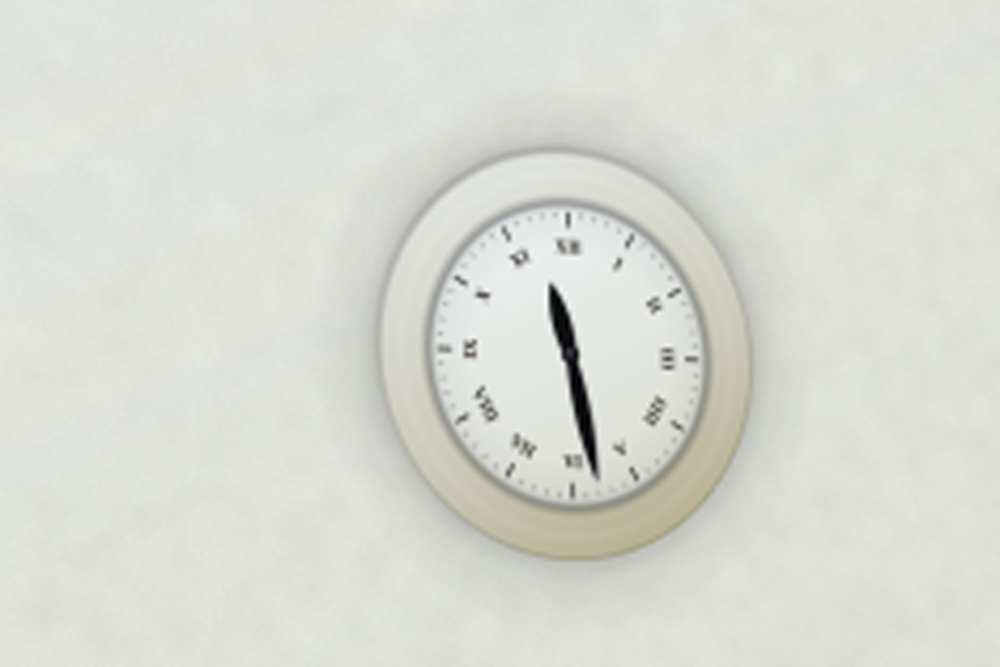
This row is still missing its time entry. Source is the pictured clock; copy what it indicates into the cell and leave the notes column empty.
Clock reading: 11:28
